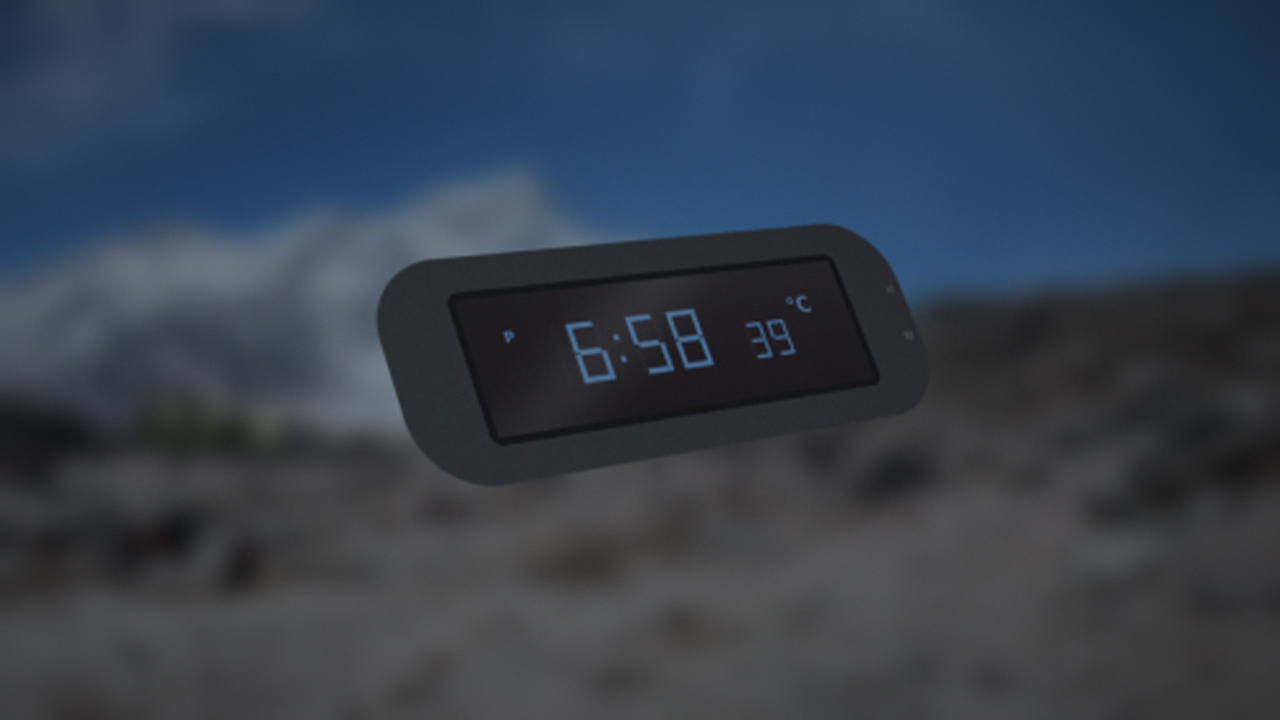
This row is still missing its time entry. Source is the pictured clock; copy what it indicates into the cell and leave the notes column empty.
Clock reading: 6:58
